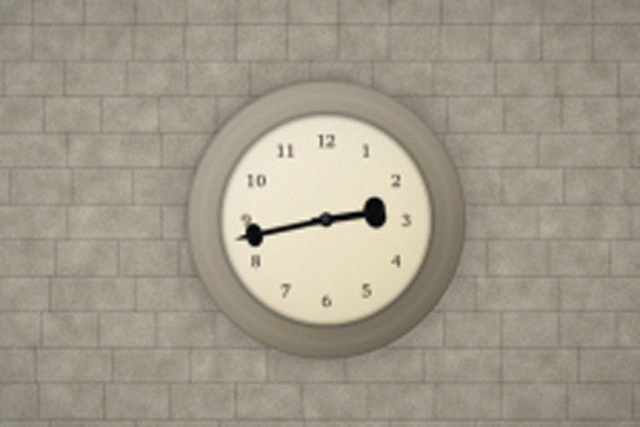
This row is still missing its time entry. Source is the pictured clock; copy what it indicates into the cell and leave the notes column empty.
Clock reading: 2:43
